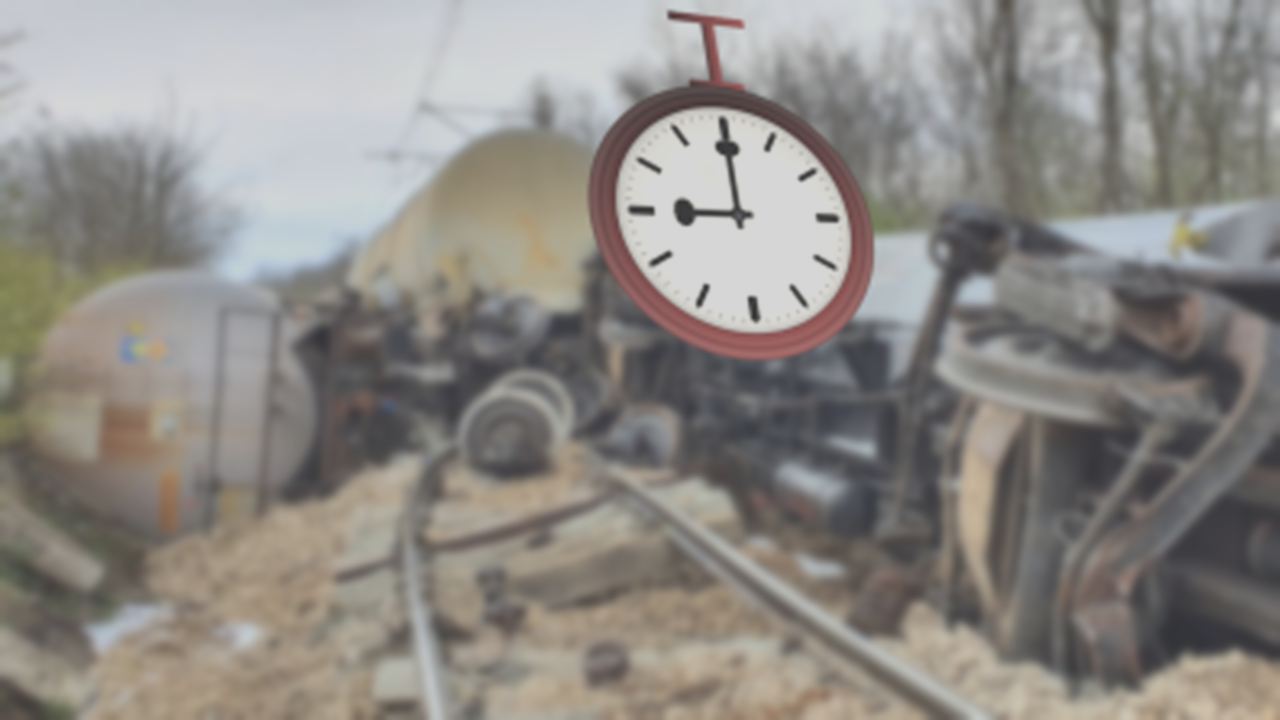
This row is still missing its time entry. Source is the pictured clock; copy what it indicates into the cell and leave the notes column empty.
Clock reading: 9:00
